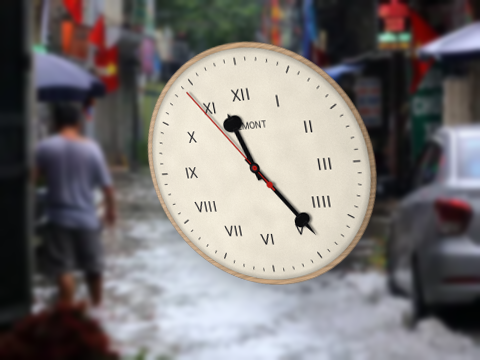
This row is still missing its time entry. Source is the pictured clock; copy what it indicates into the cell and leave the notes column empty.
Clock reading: 11:23:54
